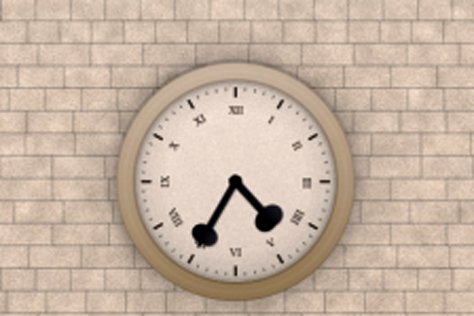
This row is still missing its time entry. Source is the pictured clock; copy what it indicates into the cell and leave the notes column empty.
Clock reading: 4:35
